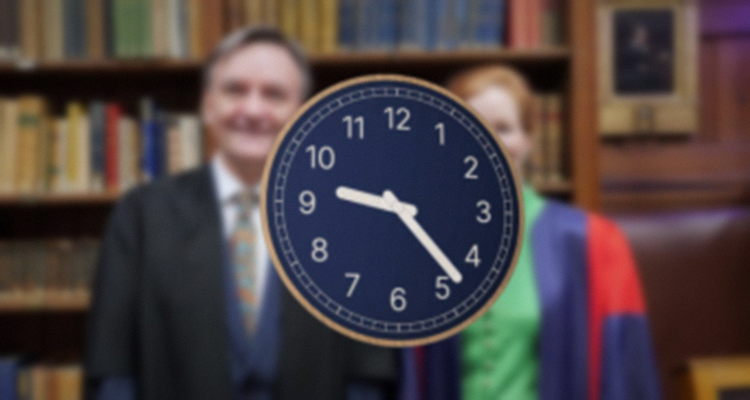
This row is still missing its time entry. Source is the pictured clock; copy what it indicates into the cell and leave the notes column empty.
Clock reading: 9:23
